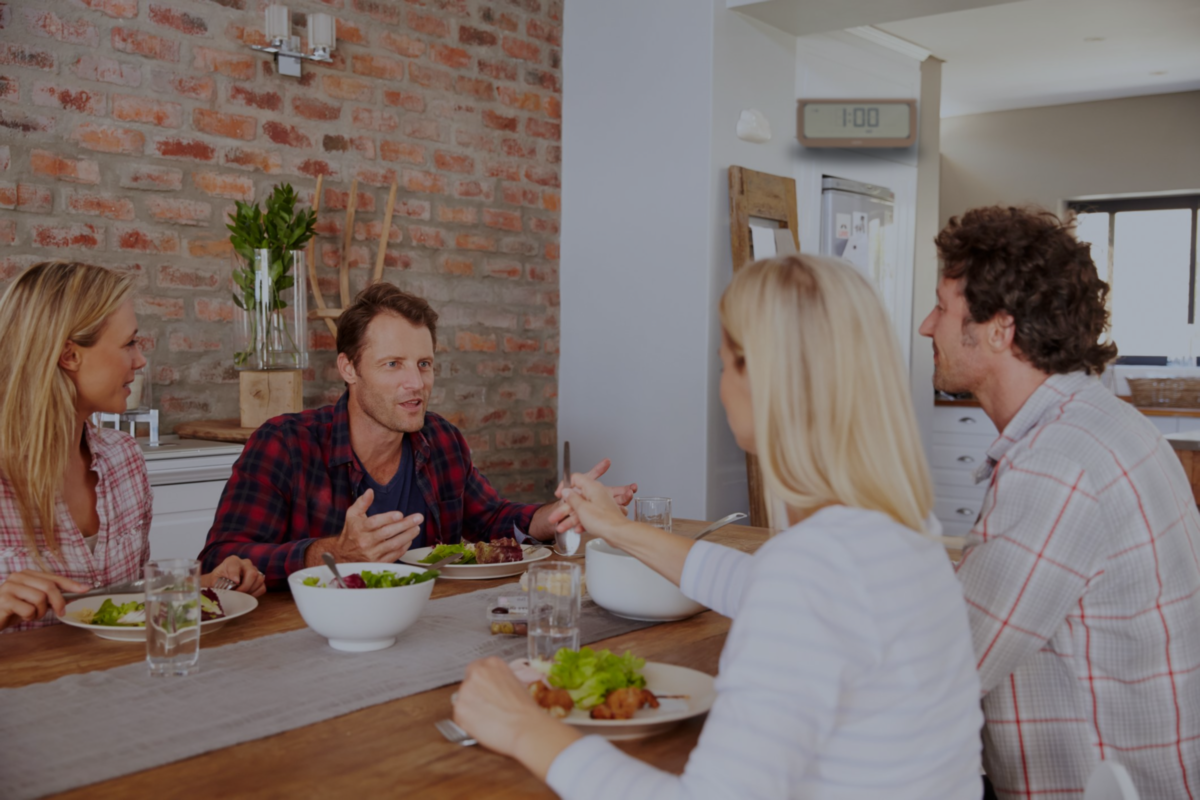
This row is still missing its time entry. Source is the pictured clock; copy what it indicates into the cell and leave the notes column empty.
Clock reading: 1:00
